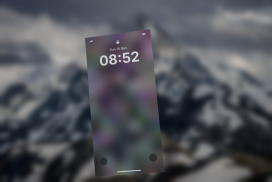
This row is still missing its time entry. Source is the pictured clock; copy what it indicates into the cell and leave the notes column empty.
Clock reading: 8:52
